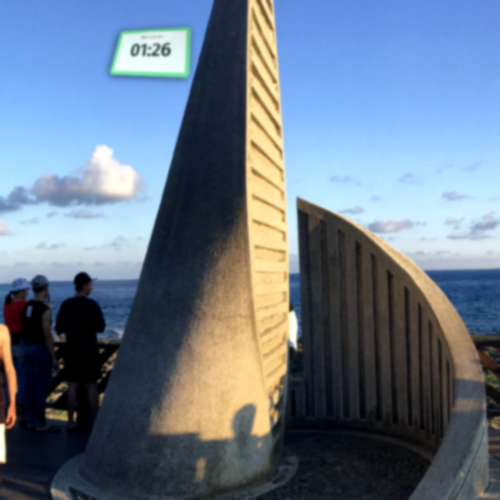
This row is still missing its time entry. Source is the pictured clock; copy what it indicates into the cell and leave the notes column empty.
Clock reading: 1:26
